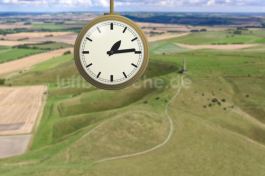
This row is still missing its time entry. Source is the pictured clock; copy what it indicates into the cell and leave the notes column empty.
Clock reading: 1:14
